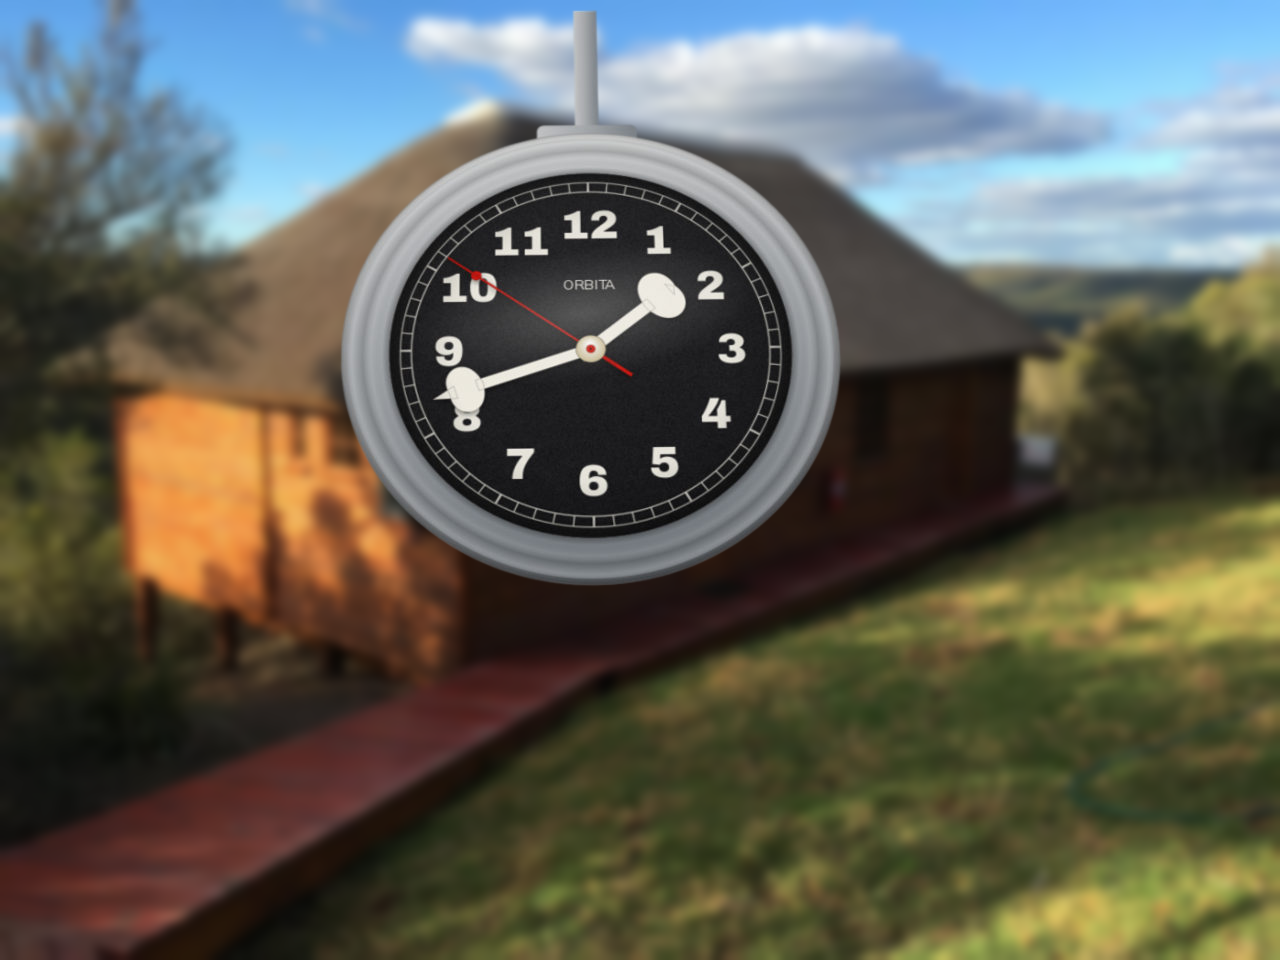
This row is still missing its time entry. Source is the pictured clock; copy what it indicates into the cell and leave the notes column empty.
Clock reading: 1:41:51
